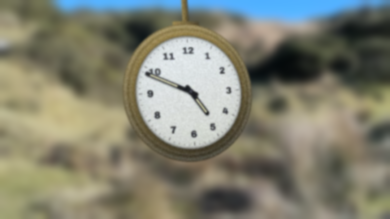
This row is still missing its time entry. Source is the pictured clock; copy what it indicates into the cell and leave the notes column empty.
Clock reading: 4:49
